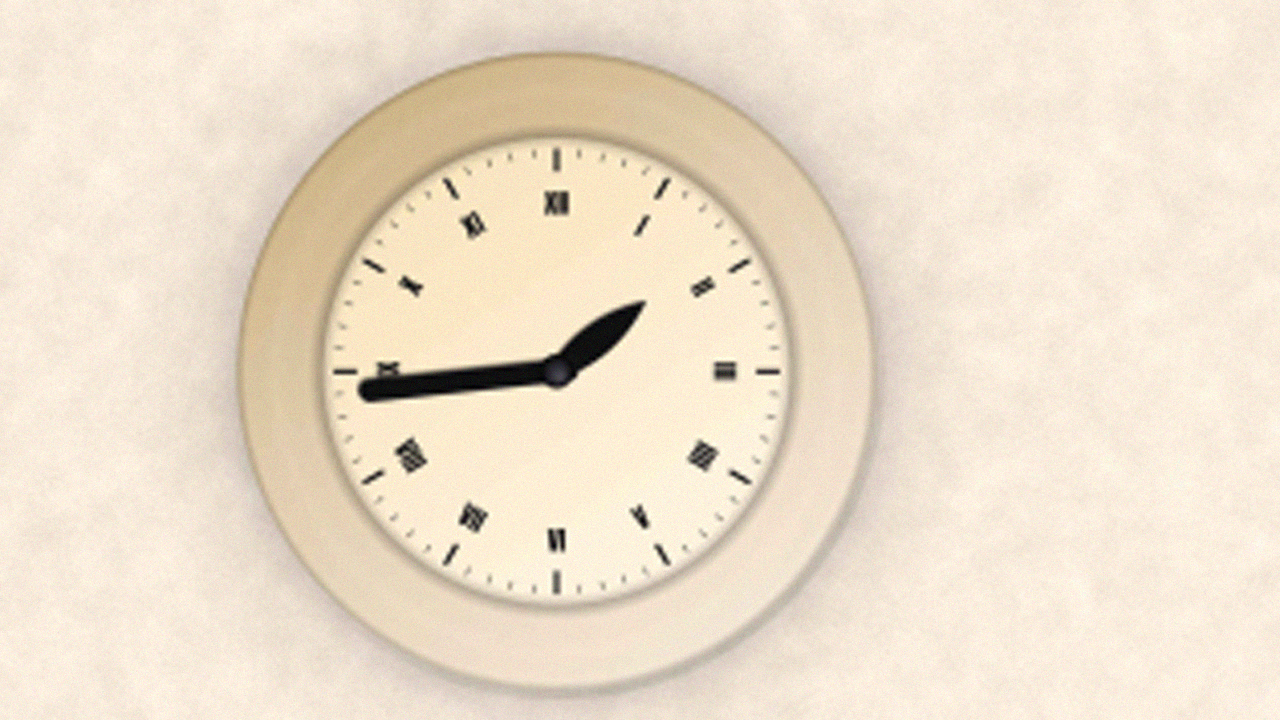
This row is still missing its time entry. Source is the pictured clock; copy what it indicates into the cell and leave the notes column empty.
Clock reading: 1:44
